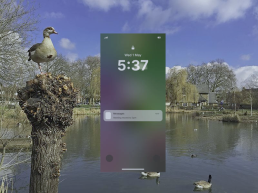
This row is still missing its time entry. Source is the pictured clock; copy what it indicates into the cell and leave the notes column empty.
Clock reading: 5:37
